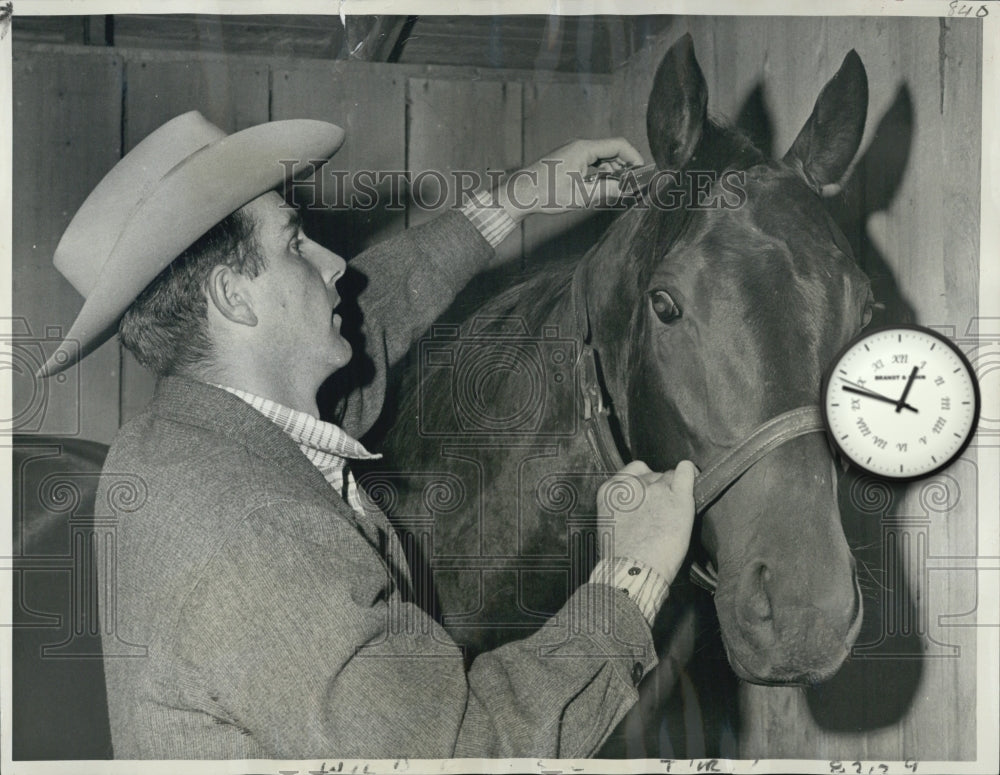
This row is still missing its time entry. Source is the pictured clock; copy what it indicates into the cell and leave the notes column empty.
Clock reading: 12:47:49
